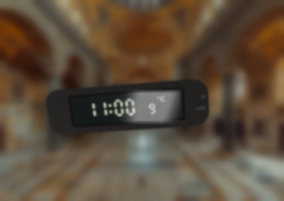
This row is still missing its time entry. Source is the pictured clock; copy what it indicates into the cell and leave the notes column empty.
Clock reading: 11:00
